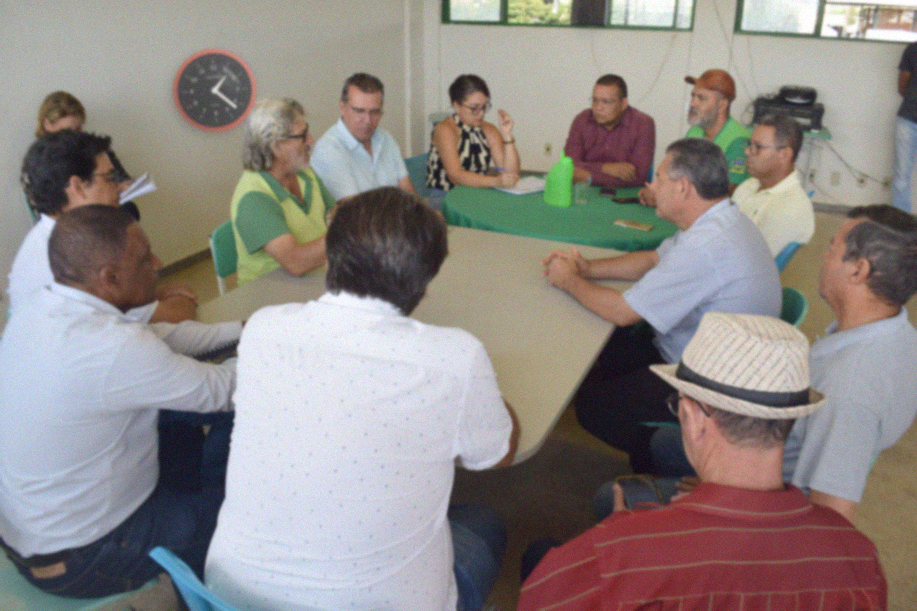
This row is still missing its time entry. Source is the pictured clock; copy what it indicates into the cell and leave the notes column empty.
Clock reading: 1:22
